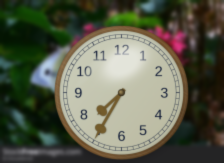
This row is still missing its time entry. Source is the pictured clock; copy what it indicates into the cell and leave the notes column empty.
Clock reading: 7:35
